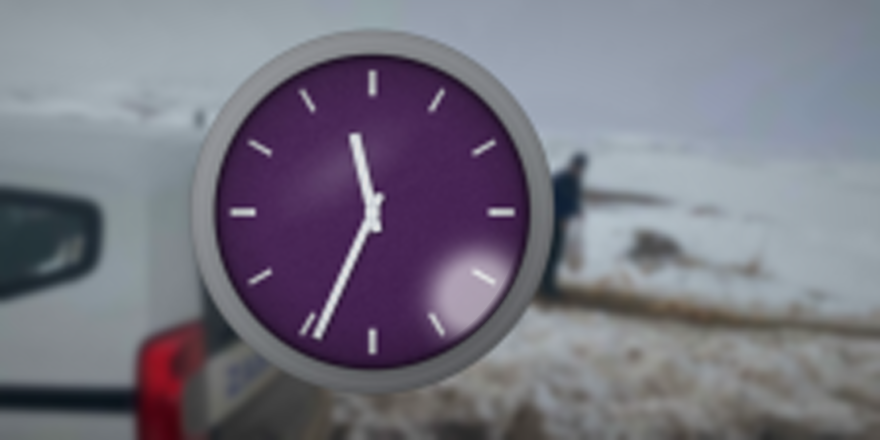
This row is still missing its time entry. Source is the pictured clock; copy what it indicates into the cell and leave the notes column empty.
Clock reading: 11:34
